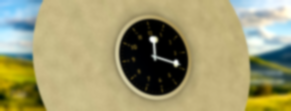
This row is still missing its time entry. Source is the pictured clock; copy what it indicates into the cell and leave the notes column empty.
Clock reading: 12:19
